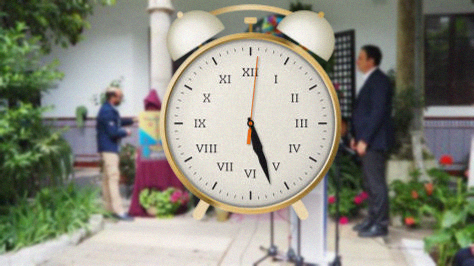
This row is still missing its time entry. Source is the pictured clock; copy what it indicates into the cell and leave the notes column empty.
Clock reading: 5:27:01
